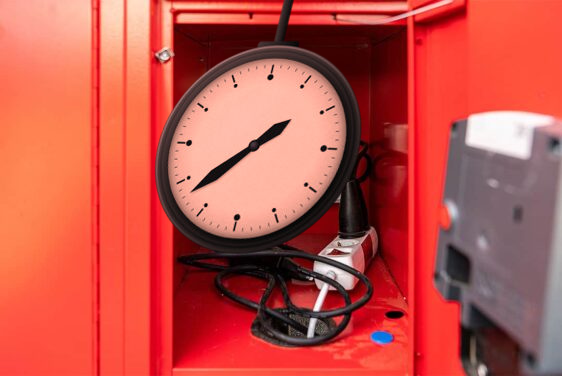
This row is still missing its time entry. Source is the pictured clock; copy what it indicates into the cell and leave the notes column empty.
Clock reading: 1:38
